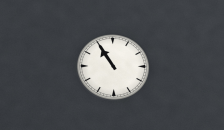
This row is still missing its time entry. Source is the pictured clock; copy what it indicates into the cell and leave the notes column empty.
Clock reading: 10:55
